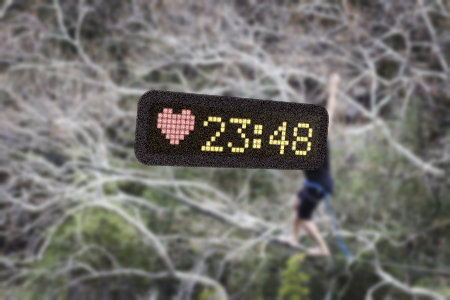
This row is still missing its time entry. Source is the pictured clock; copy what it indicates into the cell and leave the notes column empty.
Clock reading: 23:48
